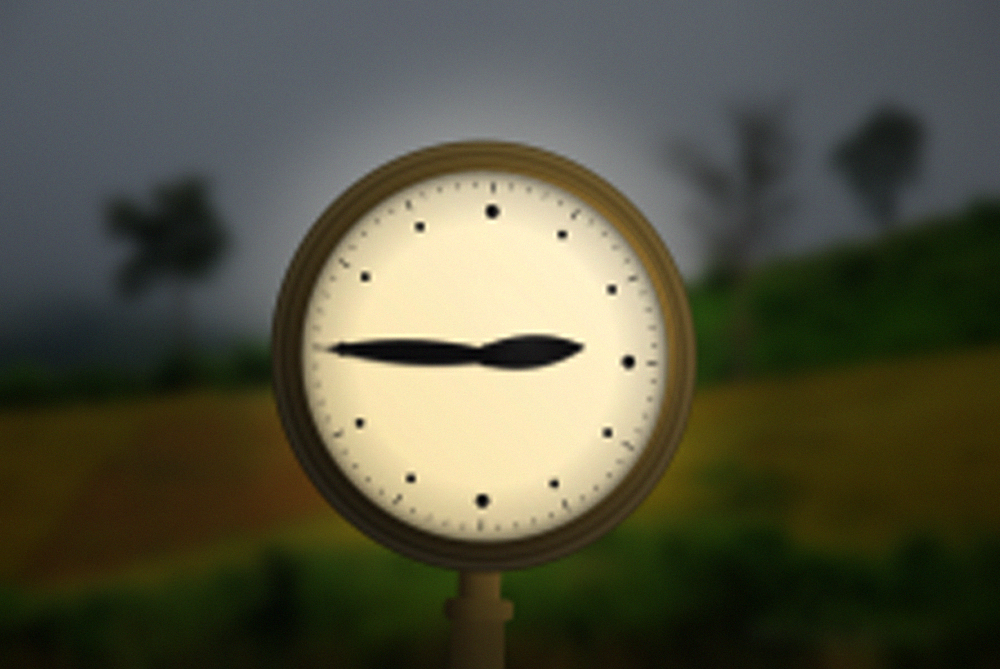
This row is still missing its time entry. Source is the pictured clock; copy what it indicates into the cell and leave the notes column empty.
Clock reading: 2:45
